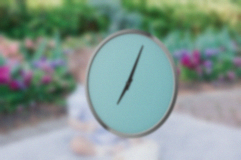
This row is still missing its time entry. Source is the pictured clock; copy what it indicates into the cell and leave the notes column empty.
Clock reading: 7:04
